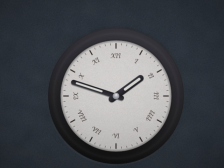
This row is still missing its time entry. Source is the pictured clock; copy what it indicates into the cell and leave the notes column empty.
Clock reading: 1:48
